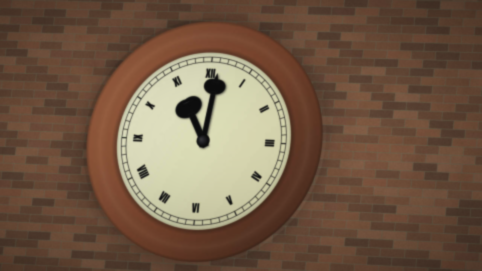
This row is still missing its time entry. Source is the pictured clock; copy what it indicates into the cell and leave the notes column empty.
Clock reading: 11:01
